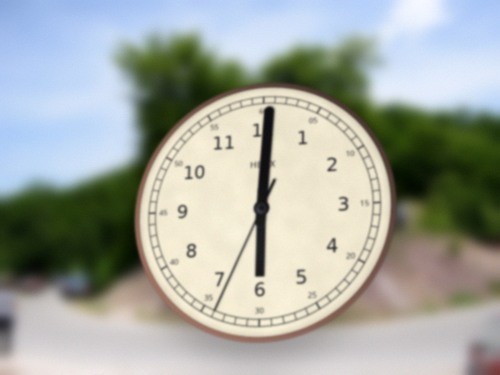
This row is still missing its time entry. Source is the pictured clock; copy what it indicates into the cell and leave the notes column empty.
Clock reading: 6:00:34
